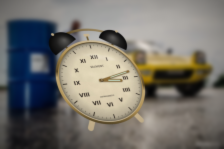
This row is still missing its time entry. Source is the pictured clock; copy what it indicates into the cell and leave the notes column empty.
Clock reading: 3:13
